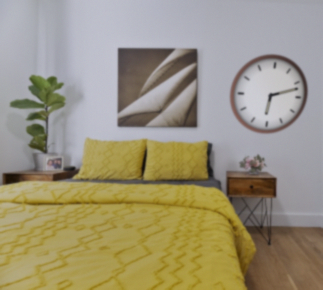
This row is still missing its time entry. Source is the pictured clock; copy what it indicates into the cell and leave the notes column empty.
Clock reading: 6:12
